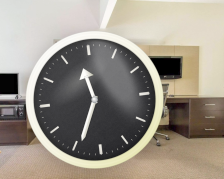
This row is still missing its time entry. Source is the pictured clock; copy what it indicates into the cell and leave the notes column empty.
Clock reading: 11:34
